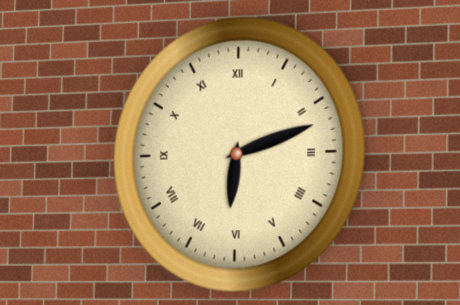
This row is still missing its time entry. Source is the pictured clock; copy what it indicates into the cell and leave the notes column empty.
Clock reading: 6:12
